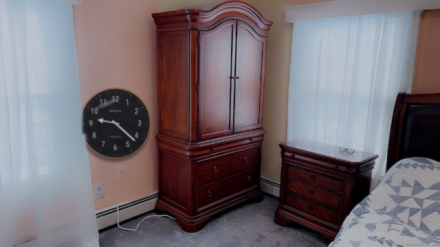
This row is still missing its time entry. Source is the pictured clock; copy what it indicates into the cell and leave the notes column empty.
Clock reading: 9:22
